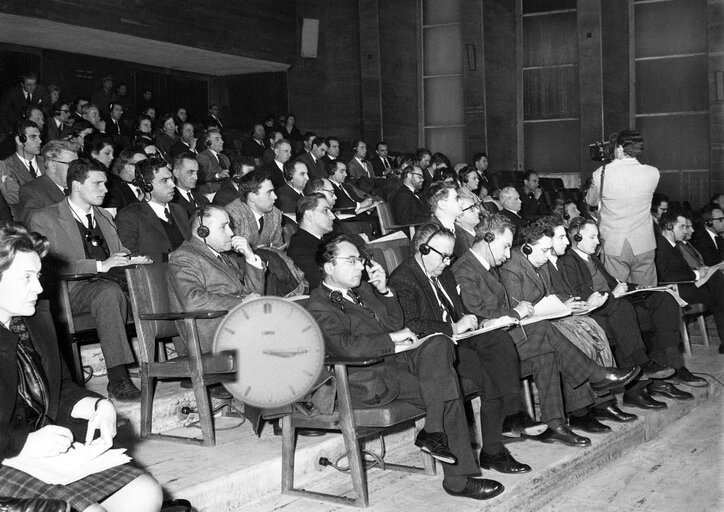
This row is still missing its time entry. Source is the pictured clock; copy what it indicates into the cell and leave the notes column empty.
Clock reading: 3:15
